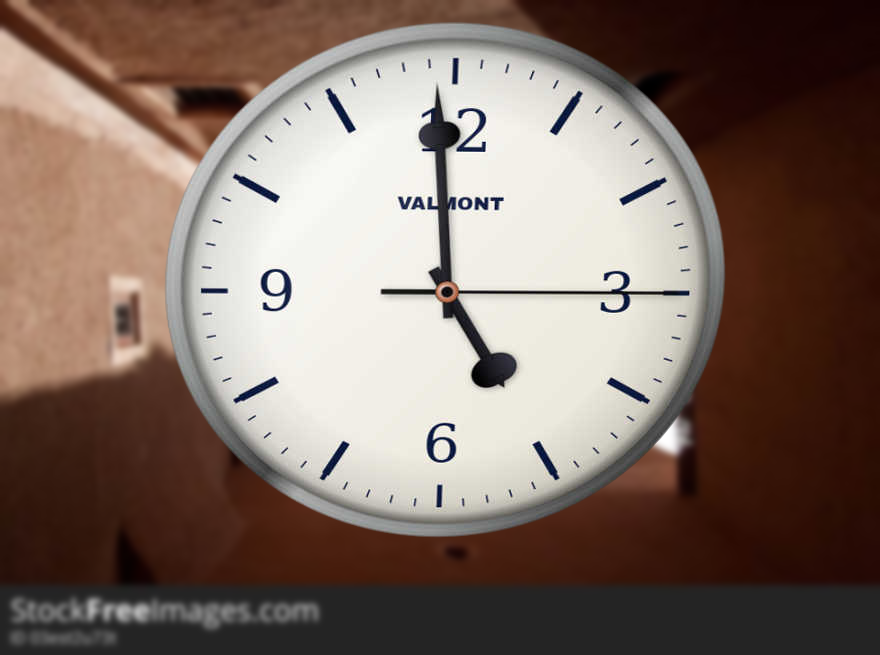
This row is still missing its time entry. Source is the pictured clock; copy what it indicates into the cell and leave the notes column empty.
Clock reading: 4:59:15
